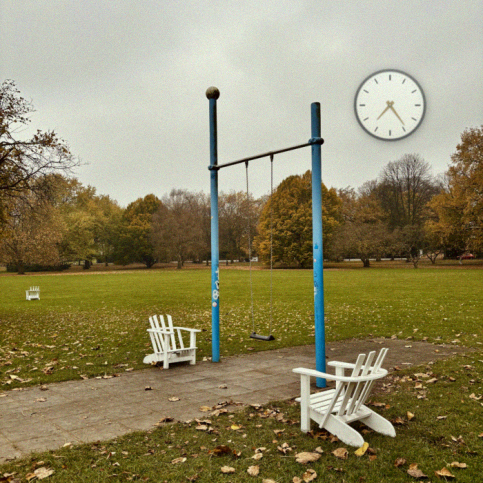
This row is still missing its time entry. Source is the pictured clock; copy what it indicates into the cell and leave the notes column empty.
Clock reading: 7:24
